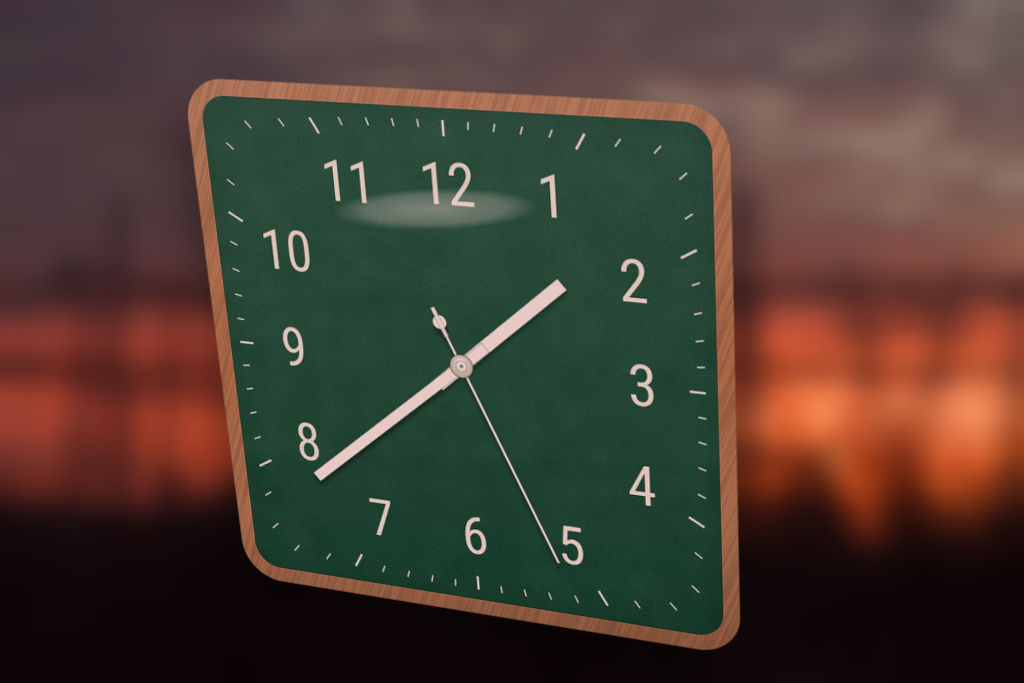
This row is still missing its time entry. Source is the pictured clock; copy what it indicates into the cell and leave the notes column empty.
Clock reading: 1:38:26
